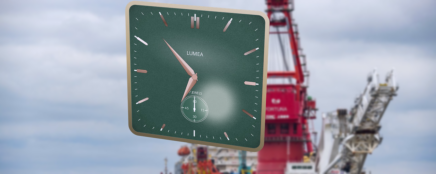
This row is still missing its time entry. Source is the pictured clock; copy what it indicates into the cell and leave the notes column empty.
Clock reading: 6:53
